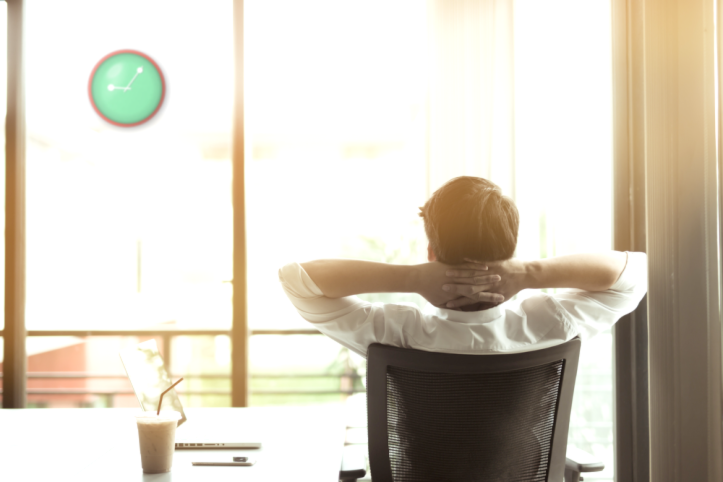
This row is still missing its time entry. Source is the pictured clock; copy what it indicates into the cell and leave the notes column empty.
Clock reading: 9:06
